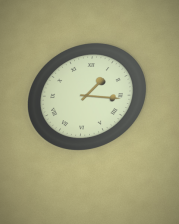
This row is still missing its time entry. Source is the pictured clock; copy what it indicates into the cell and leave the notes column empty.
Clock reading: 1:16
